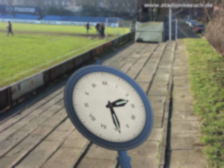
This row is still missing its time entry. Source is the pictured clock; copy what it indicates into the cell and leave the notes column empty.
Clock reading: 2:29
